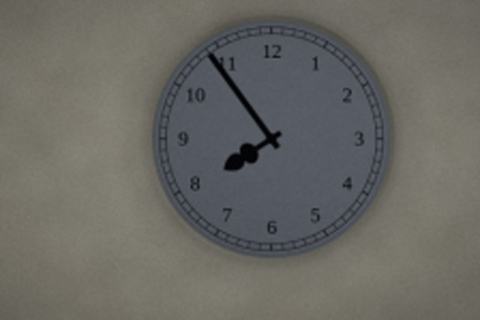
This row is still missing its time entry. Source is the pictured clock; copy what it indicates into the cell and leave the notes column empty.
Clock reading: 7:54
